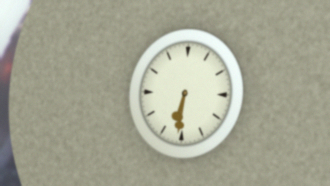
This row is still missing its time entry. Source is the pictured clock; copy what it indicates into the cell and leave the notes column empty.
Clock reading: 6:31
